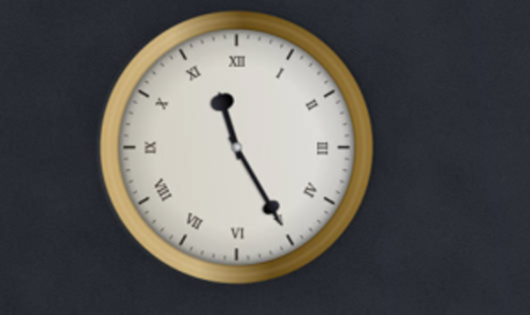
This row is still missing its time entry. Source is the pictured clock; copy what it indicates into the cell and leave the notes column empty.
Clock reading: 11:25
